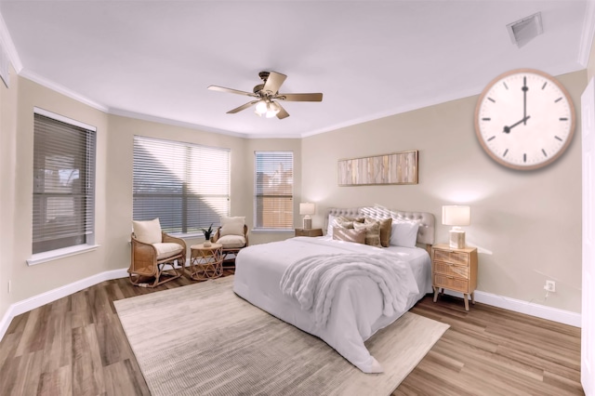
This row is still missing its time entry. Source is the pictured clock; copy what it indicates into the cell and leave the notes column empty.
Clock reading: 8:00
